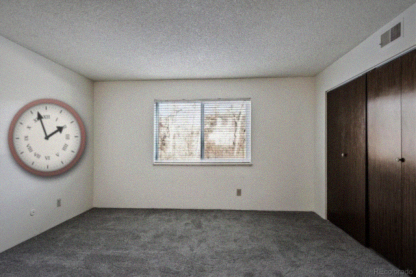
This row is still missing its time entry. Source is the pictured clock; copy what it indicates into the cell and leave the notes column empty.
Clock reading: 1:57
